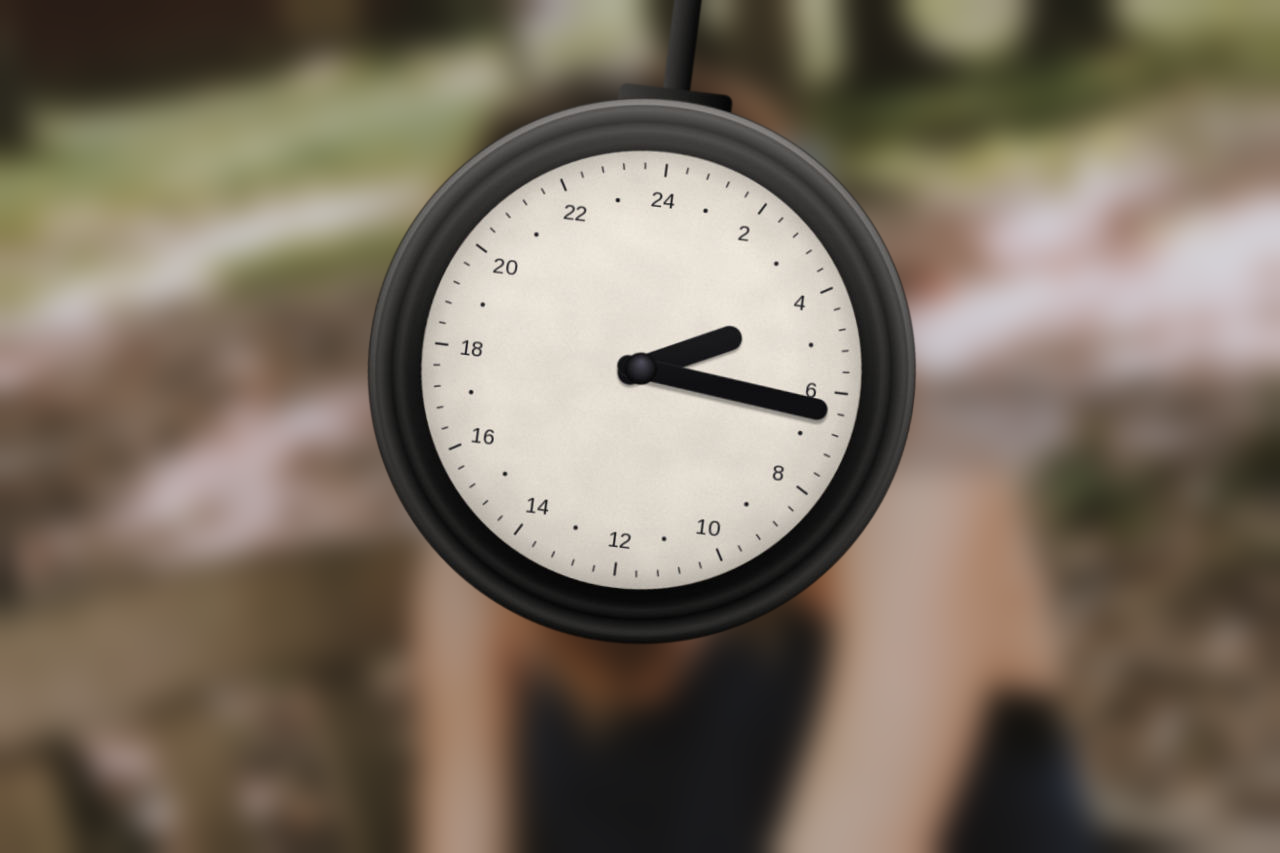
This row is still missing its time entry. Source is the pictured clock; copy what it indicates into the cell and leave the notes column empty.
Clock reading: 4:16
